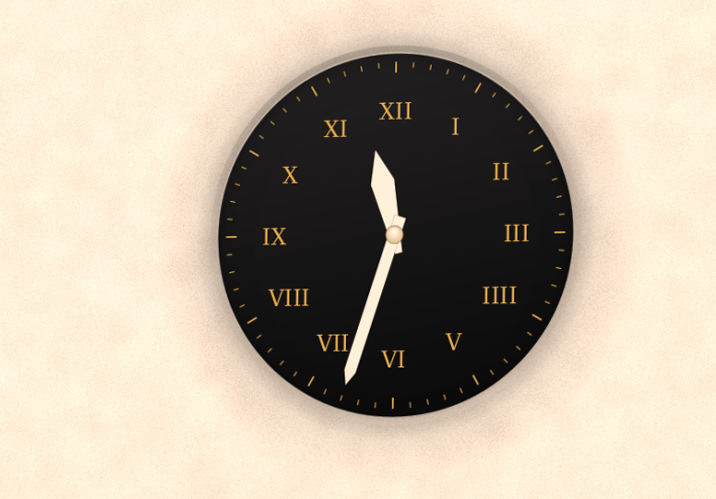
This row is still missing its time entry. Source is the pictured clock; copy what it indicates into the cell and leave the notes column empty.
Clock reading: 11:33
